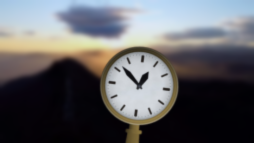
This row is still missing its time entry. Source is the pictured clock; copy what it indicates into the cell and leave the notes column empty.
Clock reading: 12:52
